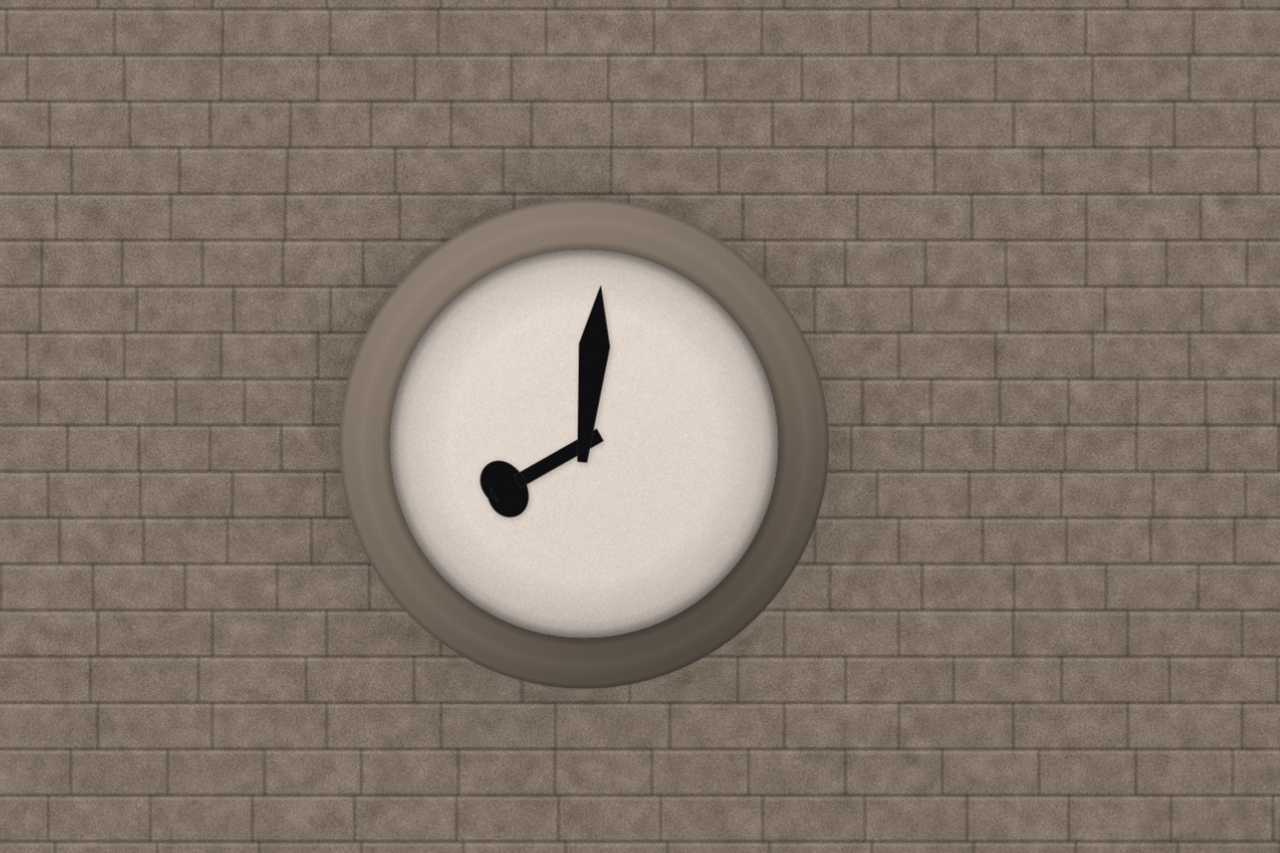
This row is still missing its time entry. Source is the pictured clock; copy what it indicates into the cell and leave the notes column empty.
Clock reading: 8:01
